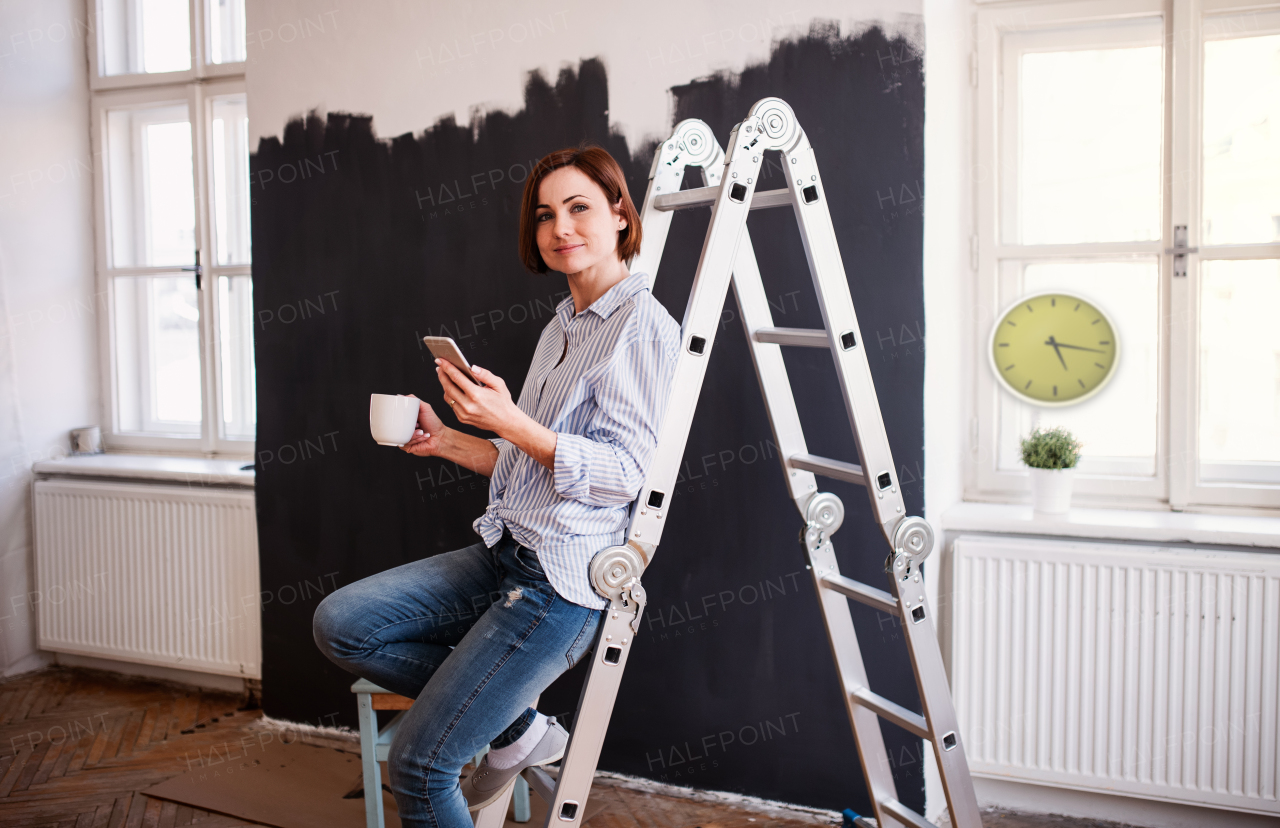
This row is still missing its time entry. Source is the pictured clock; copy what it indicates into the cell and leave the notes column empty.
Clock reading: 5:17
